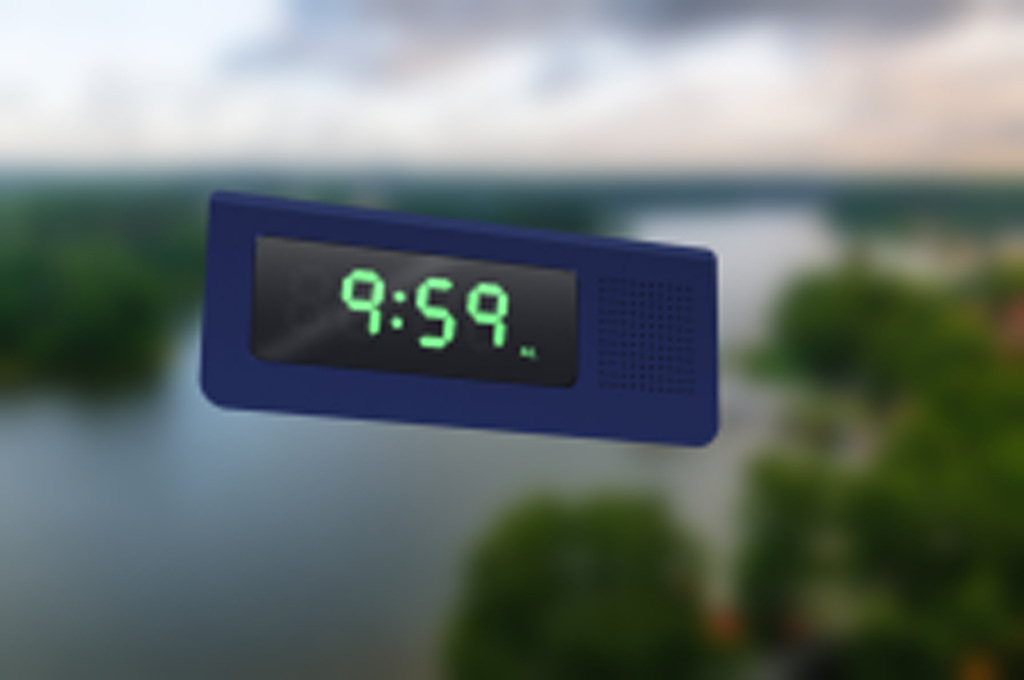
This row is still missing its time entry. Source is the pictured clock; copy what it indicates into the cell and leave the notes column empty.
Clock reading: 9:59
